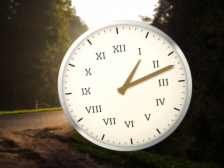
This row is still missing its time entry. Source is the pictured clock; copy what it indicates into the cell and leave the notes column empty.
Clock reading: 1:12
